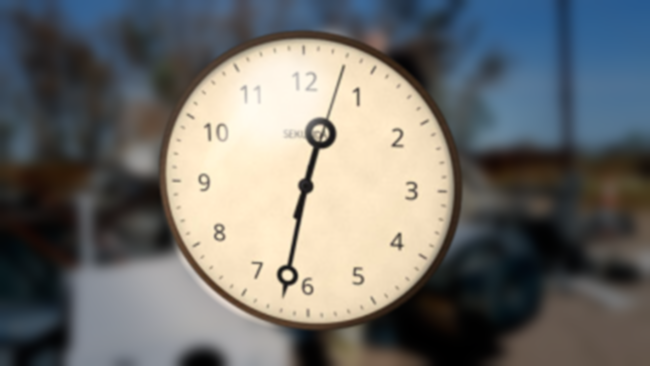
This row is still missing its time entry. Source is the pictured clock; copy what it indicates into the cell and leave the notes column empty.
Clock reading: 12:32:03
